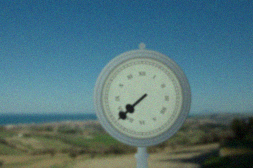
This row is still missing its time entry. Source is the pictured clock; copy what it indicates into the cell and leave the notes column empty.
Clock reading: 7:38
